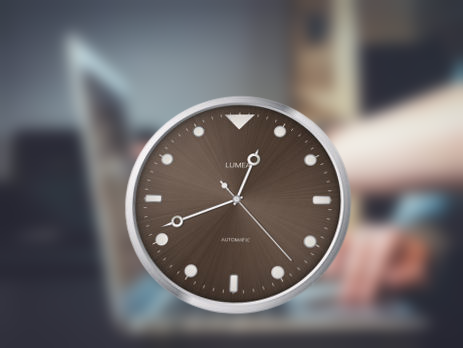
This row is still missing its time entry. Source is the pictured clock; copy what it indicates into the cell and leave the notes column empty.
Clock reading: 12:41:23
